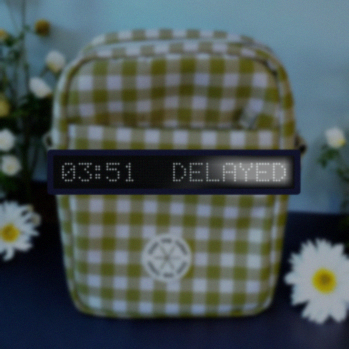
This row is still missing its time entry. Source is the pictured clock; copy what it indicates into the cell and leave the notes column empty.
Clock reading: 3:51
